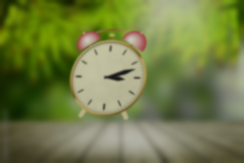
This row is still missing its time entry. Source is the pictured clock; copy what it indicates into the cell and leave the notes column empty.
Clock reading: 3:12
